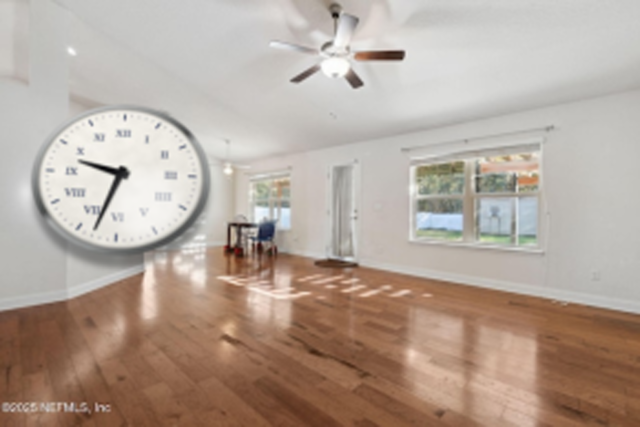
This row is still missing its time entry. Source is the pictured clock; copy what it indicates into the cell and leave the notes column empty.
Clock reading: 9:33
